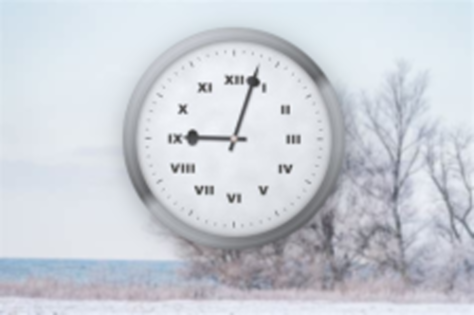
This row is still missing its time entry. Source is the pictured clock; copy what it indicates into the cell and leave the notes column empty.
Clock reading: 9:03
